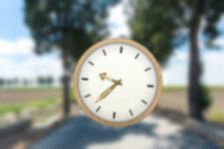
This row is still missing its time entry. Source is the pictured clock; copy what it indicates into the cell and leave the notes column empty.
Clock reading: 9:37
